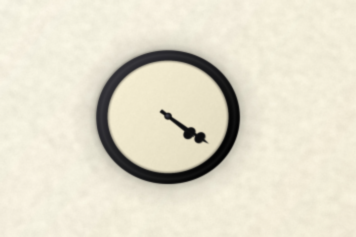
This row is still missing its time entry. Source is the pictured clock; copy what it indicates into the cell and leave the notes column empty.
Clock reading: 4:21
